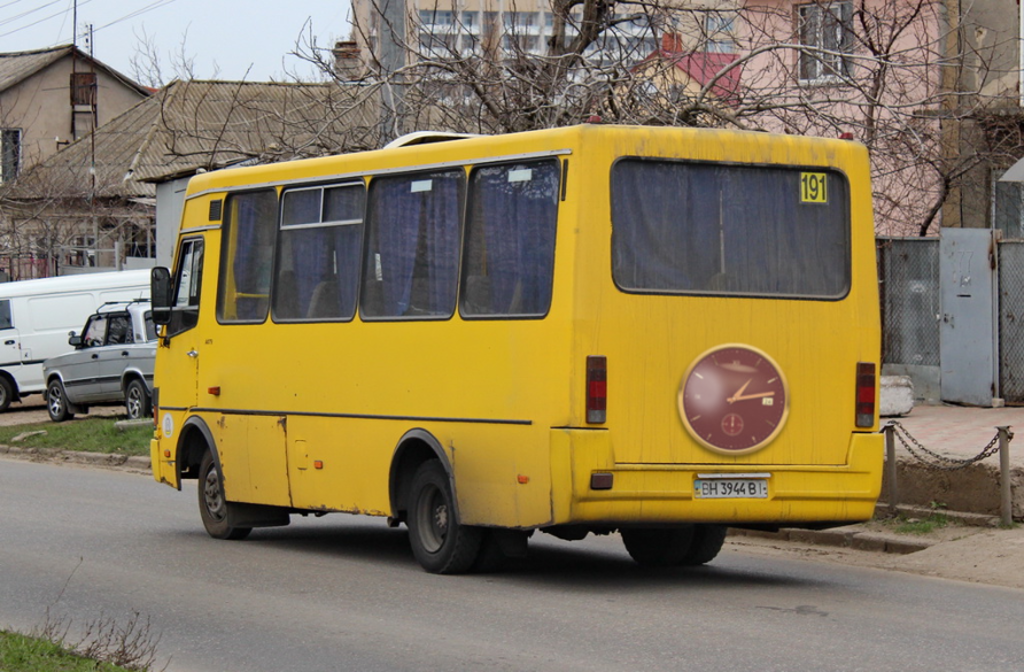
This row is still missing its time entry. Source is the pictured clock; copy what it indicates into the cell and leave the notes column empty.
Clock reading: 1:13
